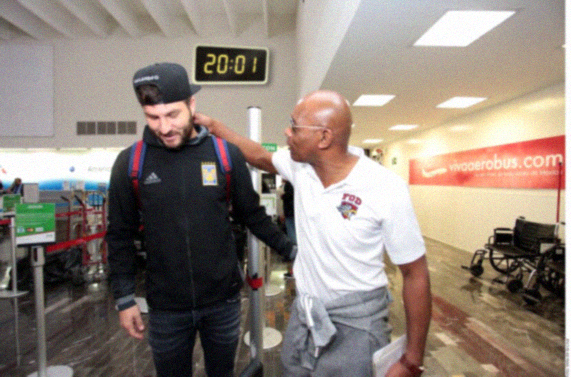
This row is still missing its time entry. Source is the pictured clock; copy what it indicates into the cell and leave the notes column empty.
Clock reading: 20:01
